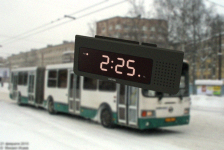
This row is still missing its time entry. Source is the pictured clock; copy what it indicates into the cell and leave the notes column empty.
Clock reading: 2:25
